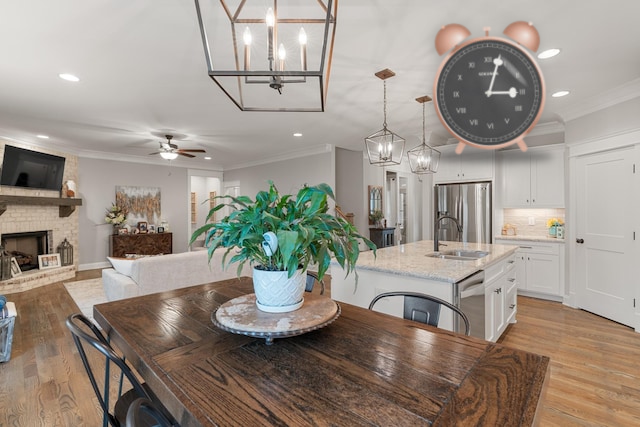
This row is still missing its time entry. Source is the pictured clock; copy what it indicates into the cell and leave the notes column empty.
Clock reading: 3:03
